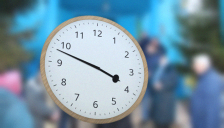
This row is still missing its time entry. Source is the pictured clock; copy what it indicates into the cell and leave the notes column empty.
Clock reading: 3:48
